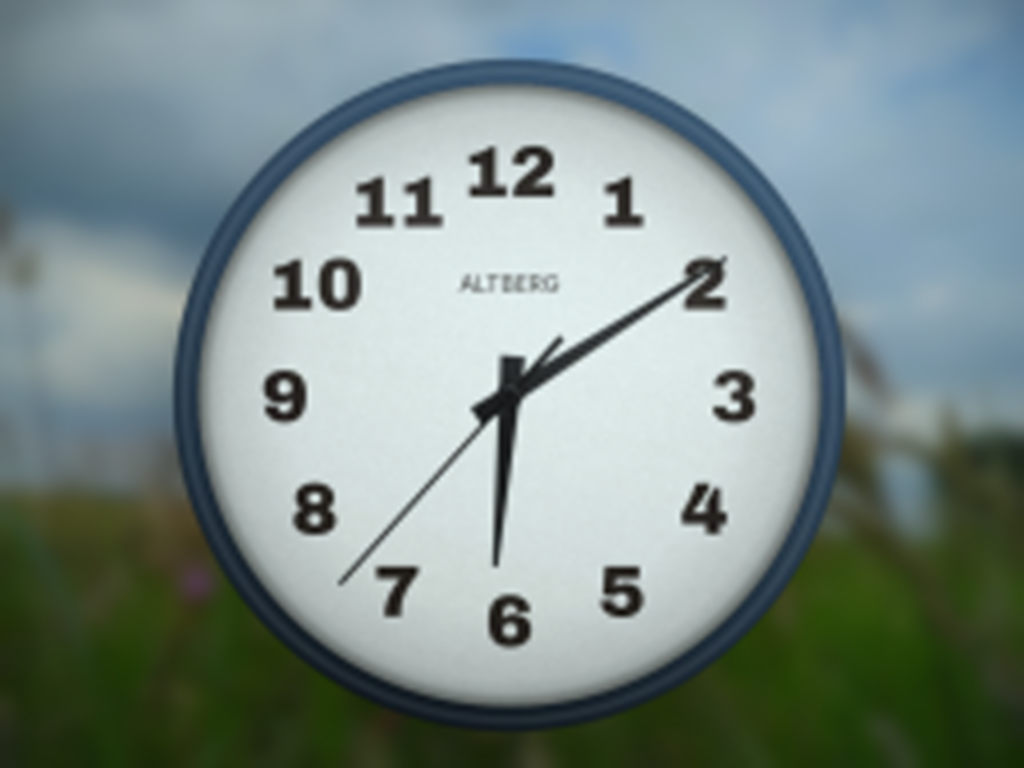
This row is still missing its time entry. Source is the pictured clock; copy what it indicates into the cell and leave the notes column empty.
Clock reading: 6:09:37
